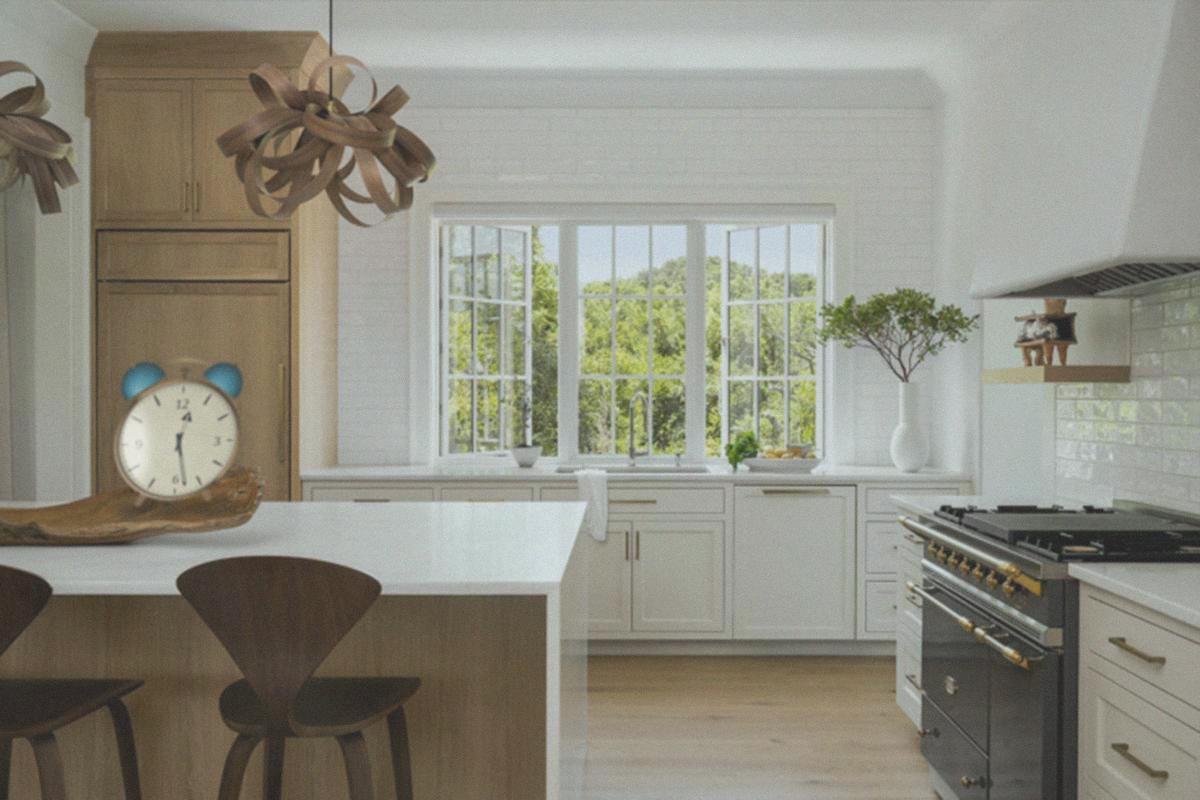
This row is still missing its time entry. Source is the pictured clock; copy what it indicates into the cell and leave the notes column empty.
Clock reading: 12:28
